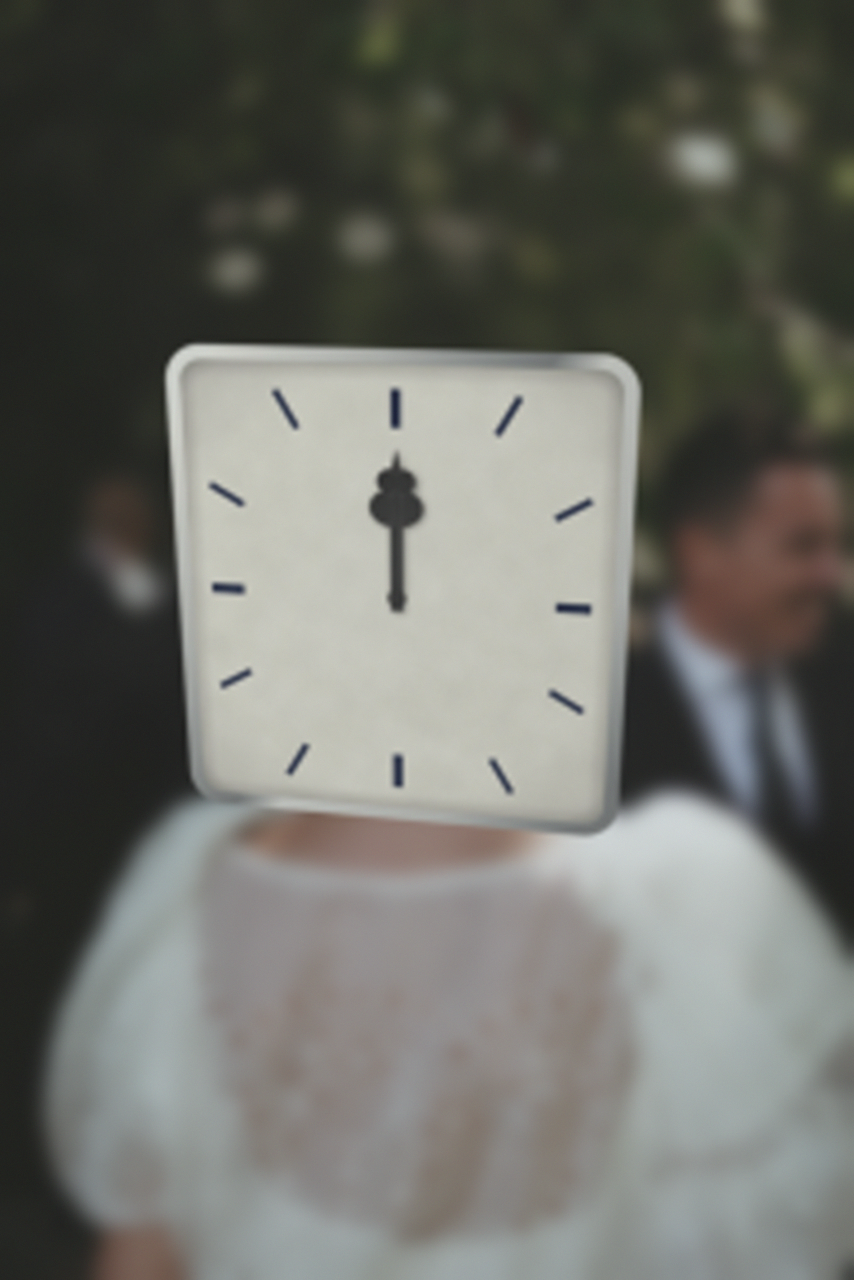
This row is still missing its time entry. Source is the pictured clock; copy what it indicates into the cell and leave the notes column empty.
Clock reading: 12:00
